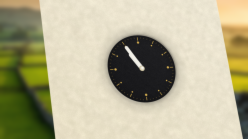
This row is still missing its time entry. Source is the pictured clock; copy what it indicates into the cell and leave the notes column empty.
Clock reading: 10:55
